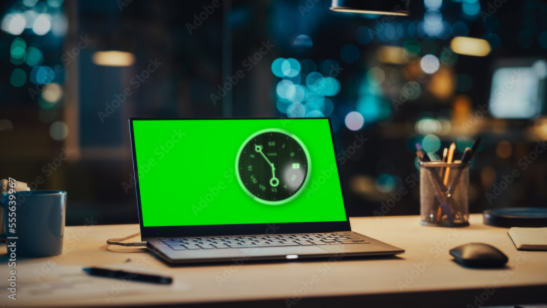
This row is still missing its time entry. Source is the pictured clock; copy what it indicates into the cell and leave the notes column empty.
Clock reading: 5:54
